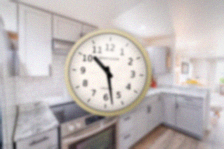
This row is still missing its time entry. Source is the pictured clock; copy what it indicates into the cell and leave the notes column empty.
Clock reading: 10:28
